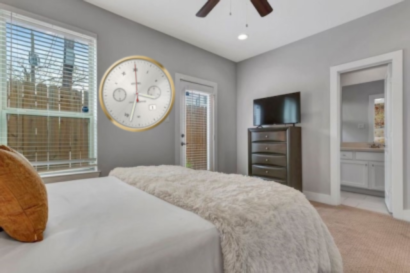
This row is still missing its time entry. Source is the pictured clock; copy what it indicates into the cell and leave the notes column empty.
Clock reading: 3:33
